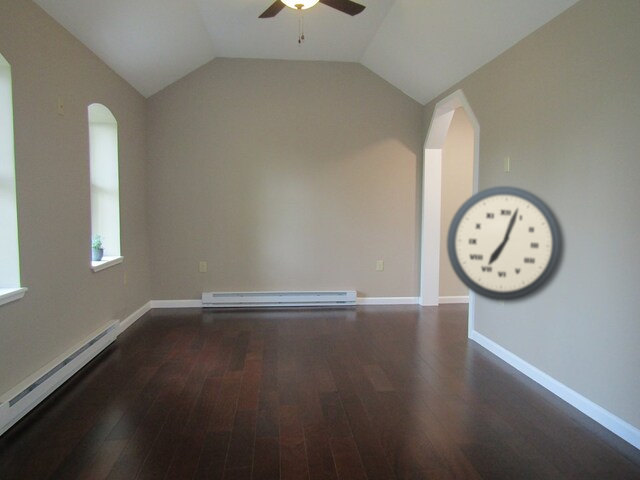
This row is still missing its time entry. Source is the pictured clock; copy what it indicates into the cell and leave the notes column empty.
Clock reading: 7:03
